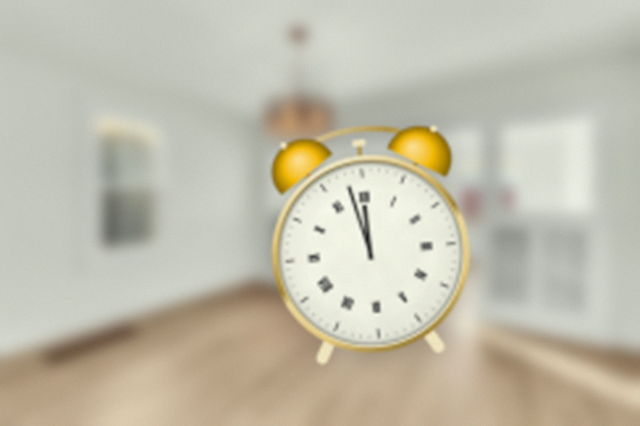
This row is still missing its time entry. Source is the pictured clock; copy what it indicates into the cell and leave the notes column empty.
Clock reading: 11:58
